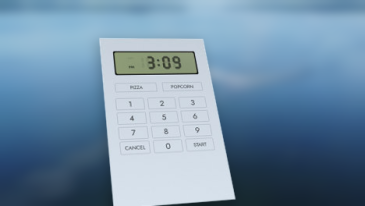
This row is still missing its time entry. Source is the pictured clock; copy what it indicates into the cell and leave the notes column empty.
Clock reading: 3:09
